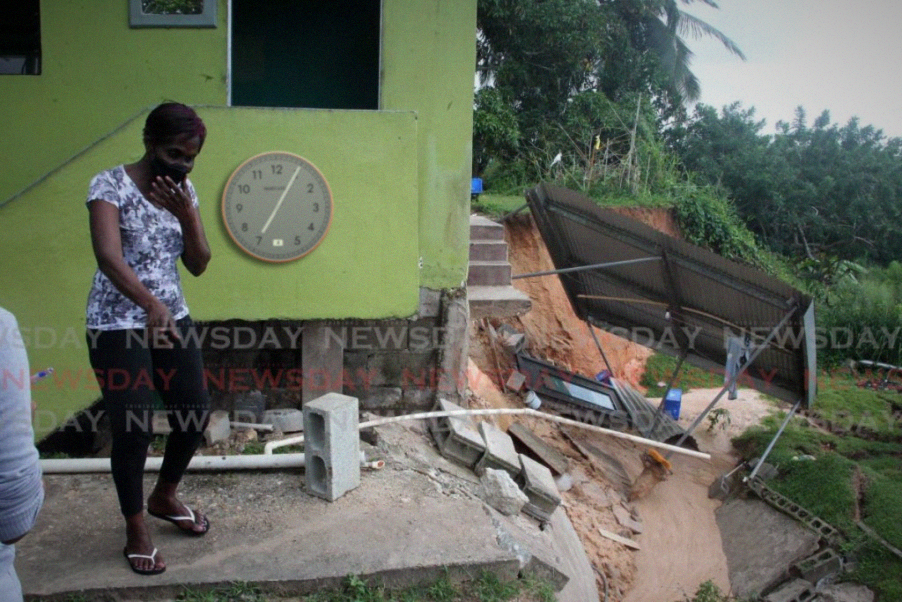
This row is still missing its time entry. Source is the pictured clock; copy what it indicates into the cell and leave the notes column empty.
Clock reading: 7:05
